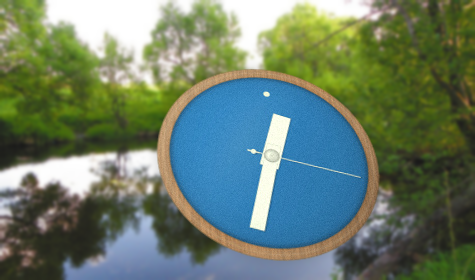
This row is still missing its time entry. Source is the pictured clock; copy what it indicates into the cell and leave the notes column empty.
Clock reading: 12:32:17
